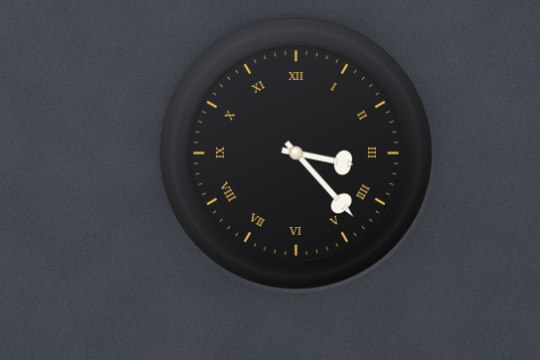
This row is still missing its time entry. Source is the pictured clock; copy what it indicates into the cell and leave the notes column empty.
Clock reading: 3:23
